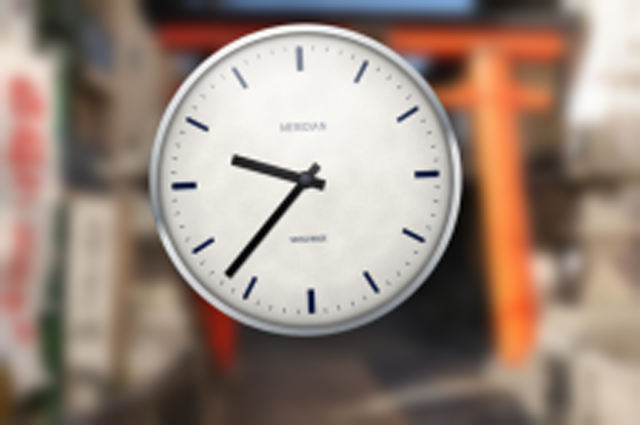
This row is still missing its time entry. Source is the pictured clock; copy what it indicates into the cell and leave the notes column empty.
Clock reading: 9:37
